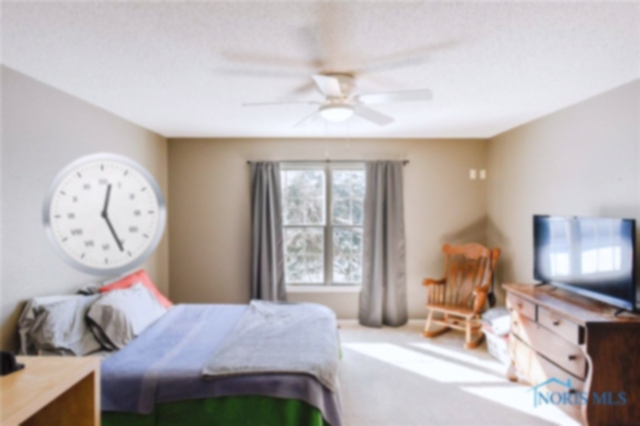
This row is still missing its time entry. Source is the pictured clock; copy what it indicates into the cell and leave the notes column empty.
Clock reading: 12:26
